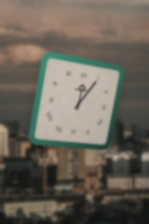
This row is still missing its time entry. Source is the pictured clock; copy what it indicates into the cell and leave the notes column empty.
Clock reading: 12:05
